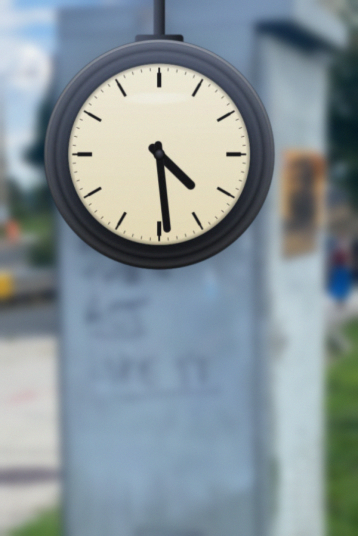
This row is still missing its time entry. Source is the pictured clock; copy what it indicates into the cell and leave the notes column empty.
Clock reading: 4:29
